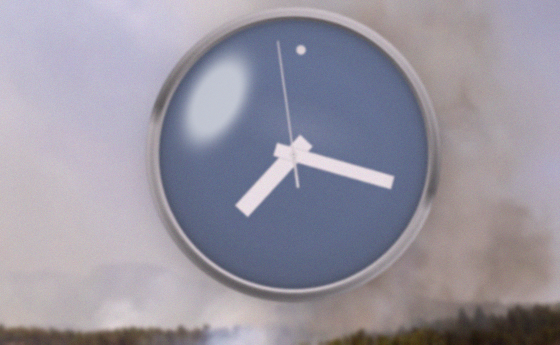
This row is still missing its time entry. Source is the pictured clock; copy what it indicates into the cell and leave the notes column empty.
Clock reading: 7:16:58
